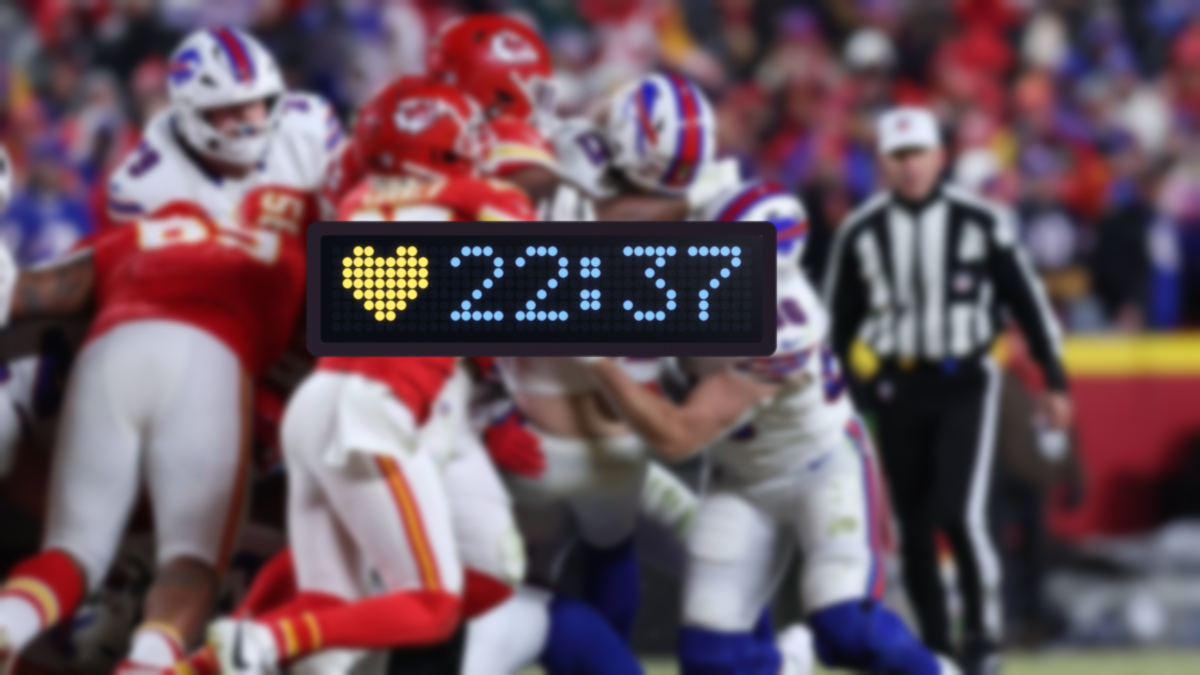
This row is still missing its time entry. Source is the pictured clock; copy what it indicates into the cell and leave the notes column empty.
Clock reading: 22:37
